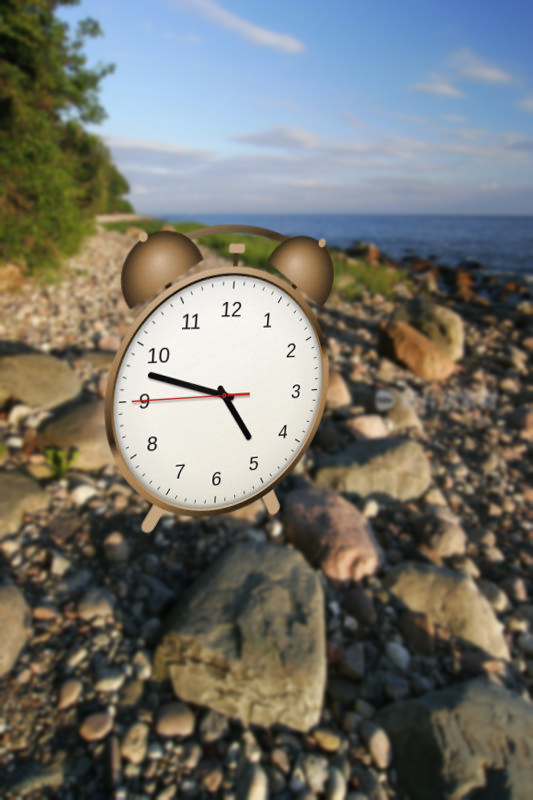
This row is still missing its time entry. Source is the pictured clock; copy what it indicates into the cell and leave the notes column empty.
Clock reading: 4:47:45
